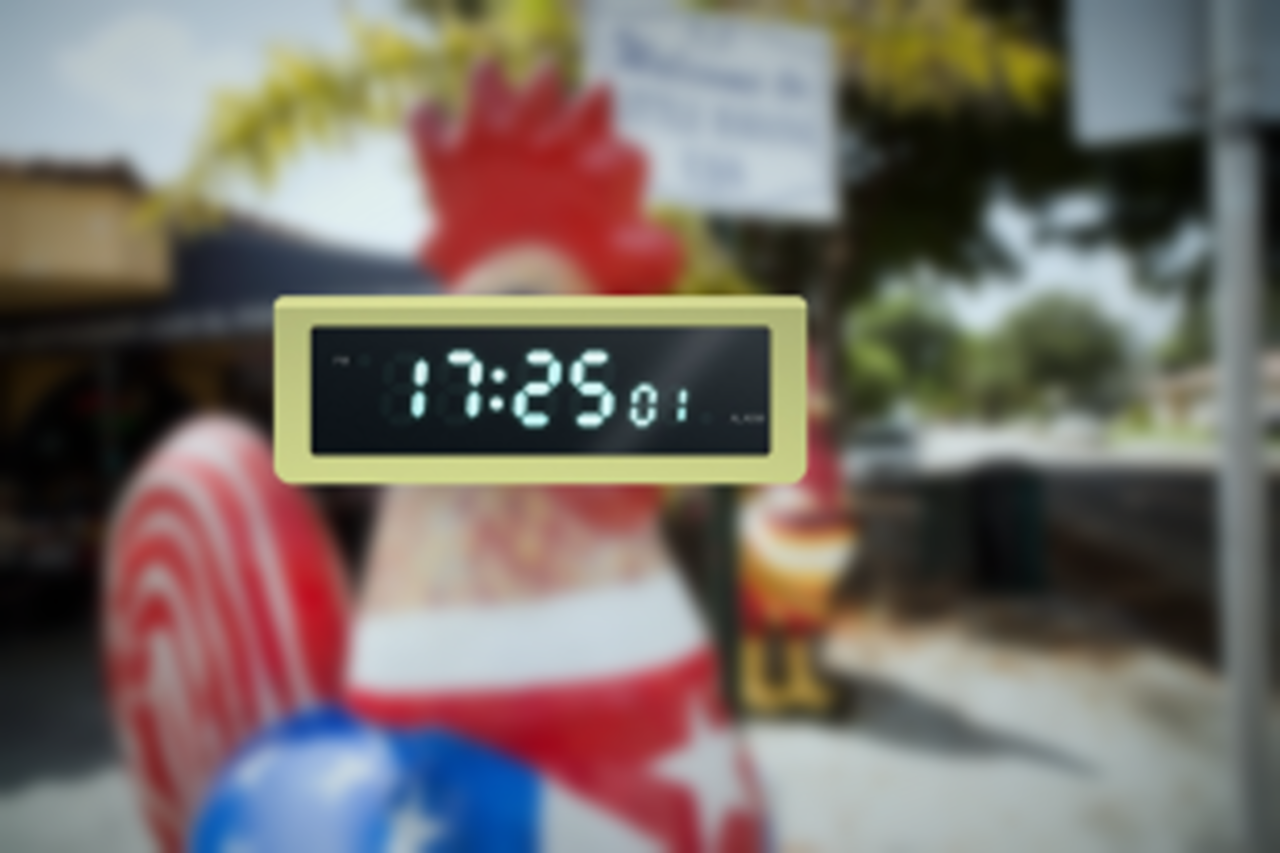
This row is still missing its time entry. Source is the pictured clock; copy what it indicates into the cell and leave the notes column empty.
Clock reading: 17:25:01
